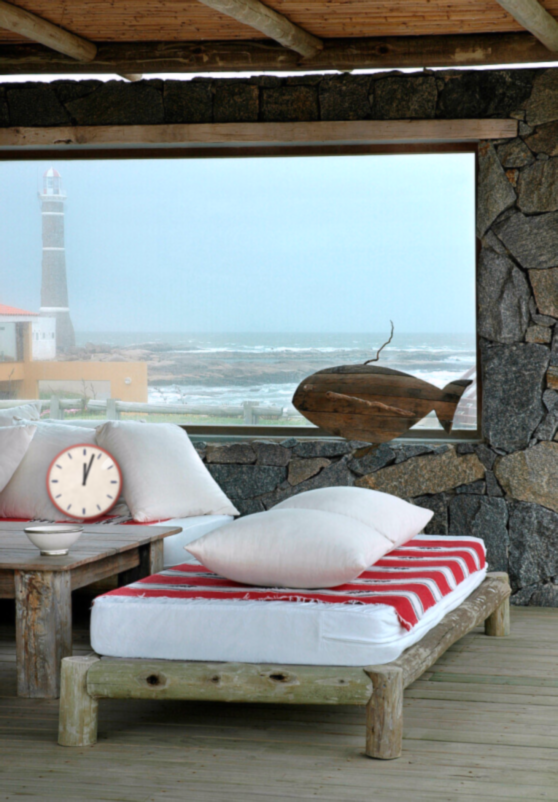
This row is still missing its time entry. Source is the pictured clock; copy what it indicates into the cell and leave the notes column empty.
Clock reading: 12:03
